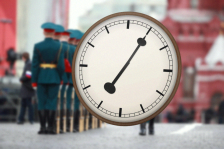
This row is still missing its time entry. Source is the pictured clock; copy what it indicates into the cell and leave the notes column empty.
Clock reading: 7:05
